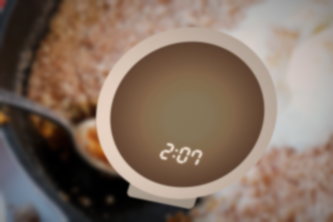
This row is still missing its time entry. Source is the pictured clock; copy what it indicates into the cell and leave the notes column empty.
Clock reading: 2:07
